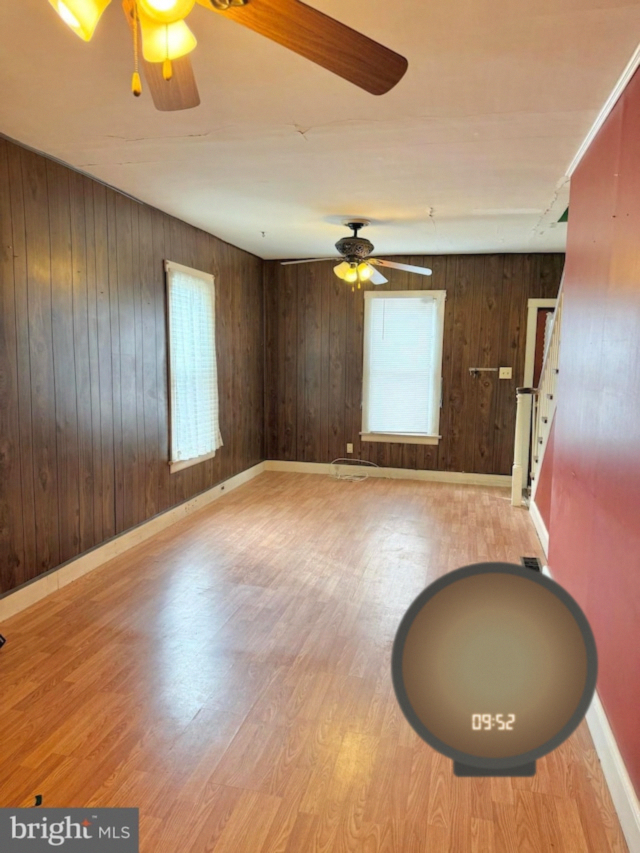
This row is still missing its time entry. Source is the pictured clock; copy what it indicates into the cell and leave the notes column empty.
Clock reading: 9:52
